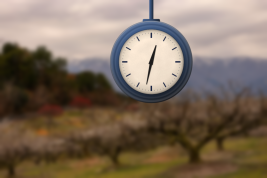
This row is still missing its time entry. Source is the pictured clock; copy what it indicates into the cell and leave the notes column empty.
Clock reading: 12:32
